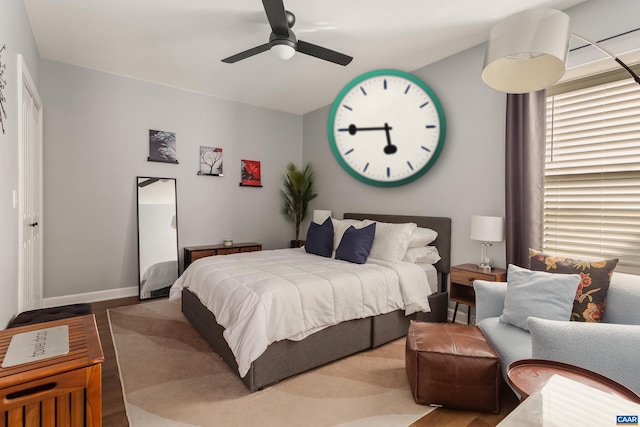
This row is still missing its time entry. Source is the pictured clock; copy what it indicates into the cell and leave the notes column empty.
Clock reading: 5:45
